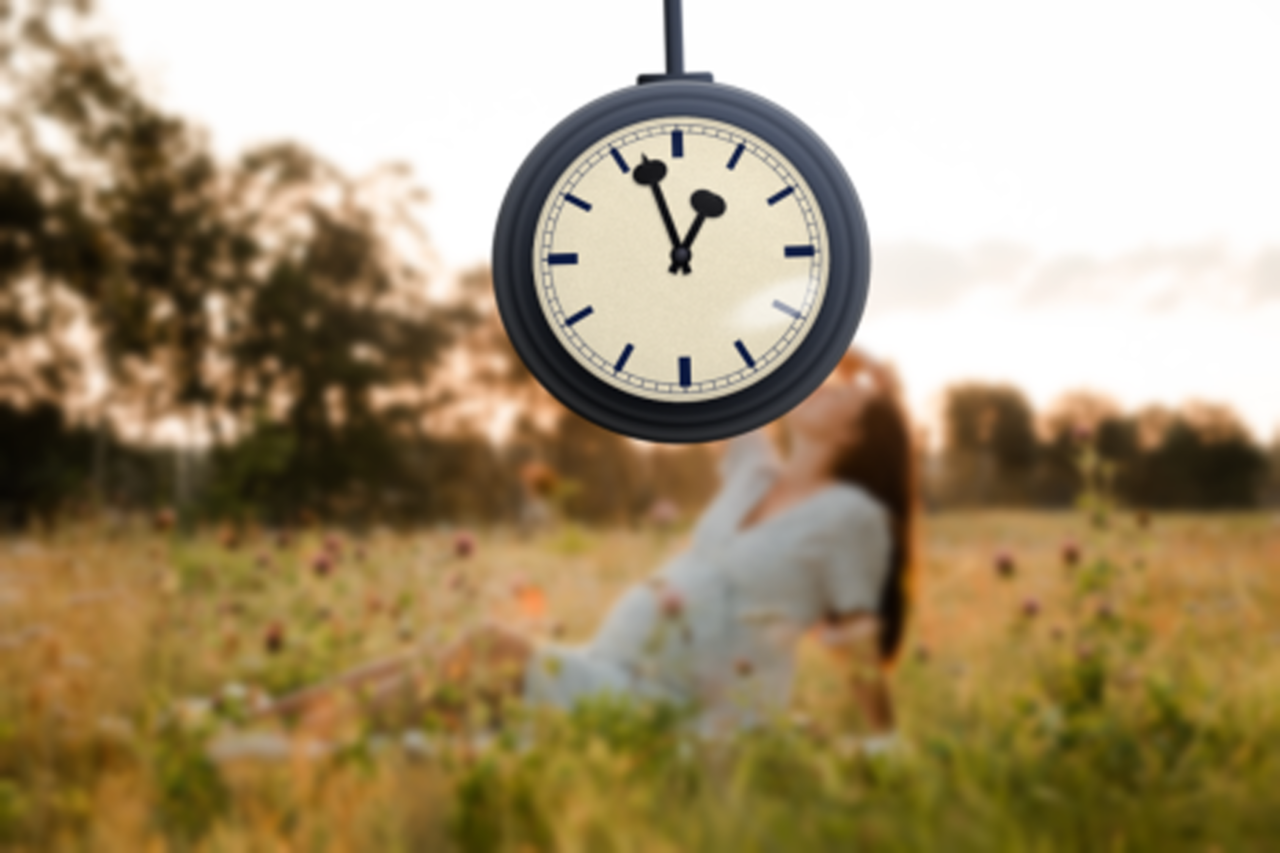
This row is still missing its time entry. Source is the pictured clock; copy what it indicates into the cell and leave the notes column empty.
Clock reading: 12:57
